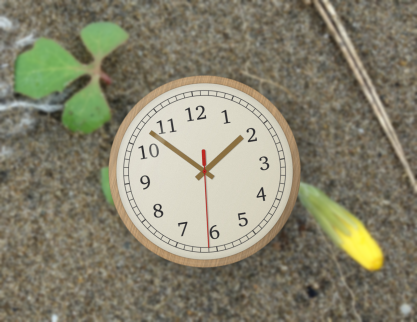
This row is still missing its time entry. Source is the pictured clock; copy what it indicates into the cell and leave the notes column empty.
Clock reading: 1:52:31
